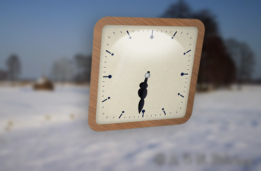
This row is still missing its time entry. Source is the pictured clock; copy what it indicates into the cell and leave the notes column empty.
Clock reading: 6:31
